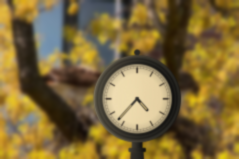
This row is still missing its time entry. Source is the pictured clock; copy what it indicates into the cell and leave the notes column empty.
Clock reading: 4:37
